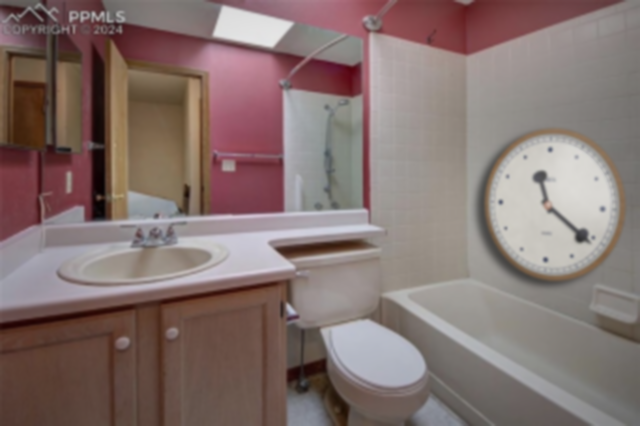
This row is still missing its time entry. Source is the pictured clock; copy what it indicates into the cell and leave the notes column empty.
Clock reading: 11:21
